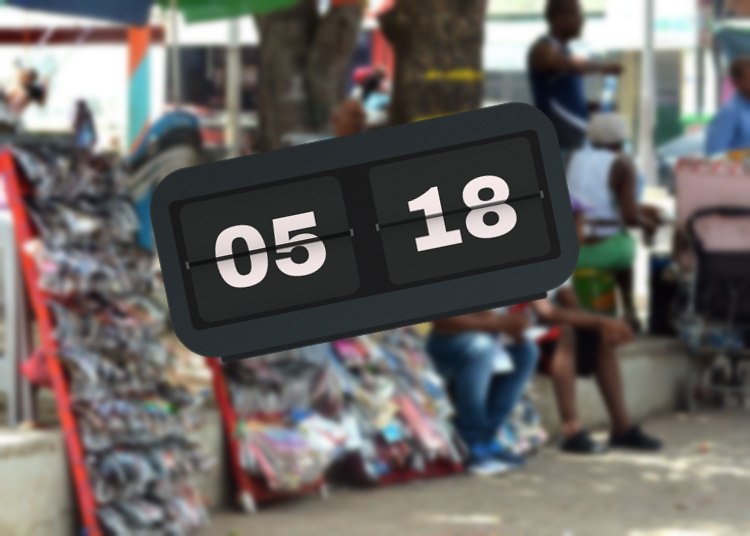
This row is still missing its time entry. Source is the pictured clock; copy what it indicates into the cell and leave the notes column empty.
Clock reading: 5:18
